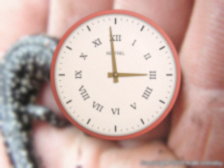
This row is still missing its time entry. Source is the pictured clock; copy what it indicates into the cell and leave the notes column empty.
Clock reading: 2:59
